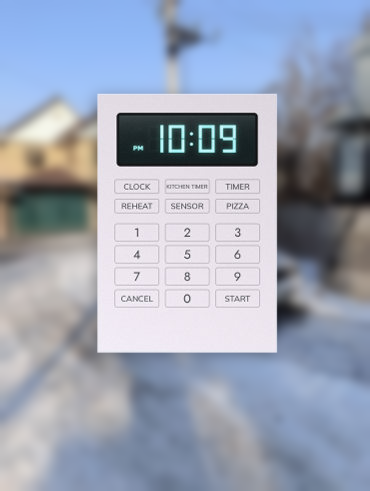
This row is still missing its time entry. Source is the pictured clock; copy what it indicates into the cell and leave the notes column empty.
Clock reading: 10:09
